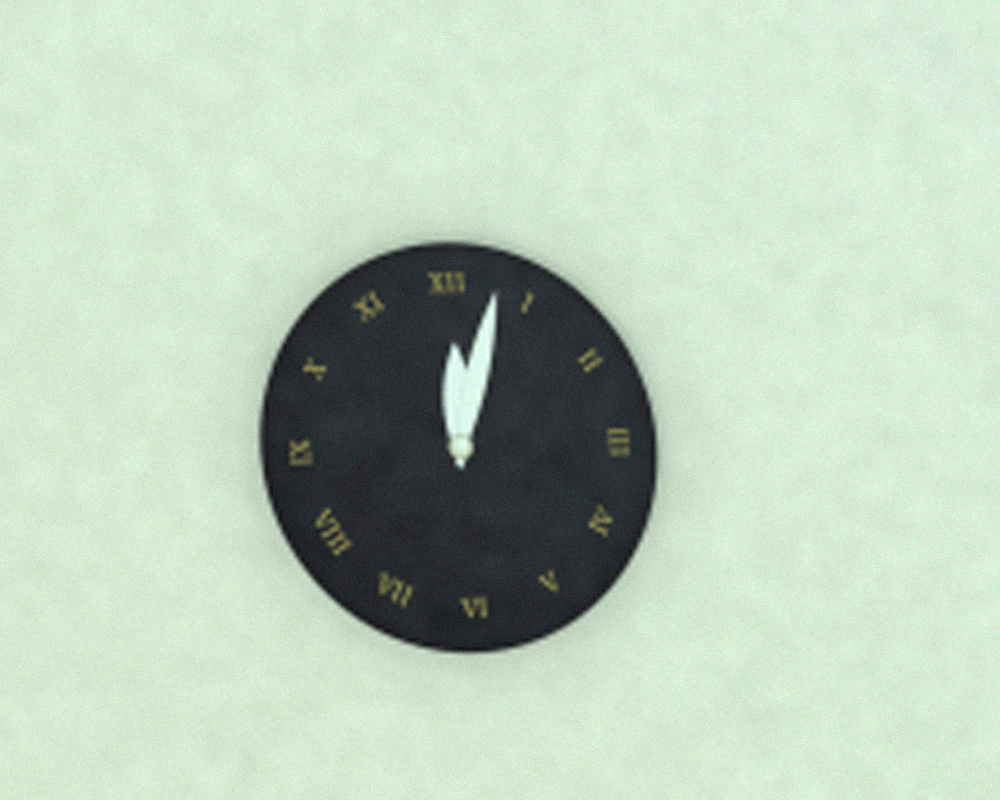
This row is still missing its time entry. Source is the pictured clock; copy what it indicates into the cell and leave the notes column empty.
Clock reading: 12:03
